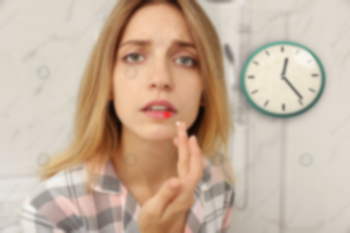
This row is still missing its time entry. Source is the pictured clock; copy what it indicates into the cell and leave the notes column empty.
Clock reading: 12:24
